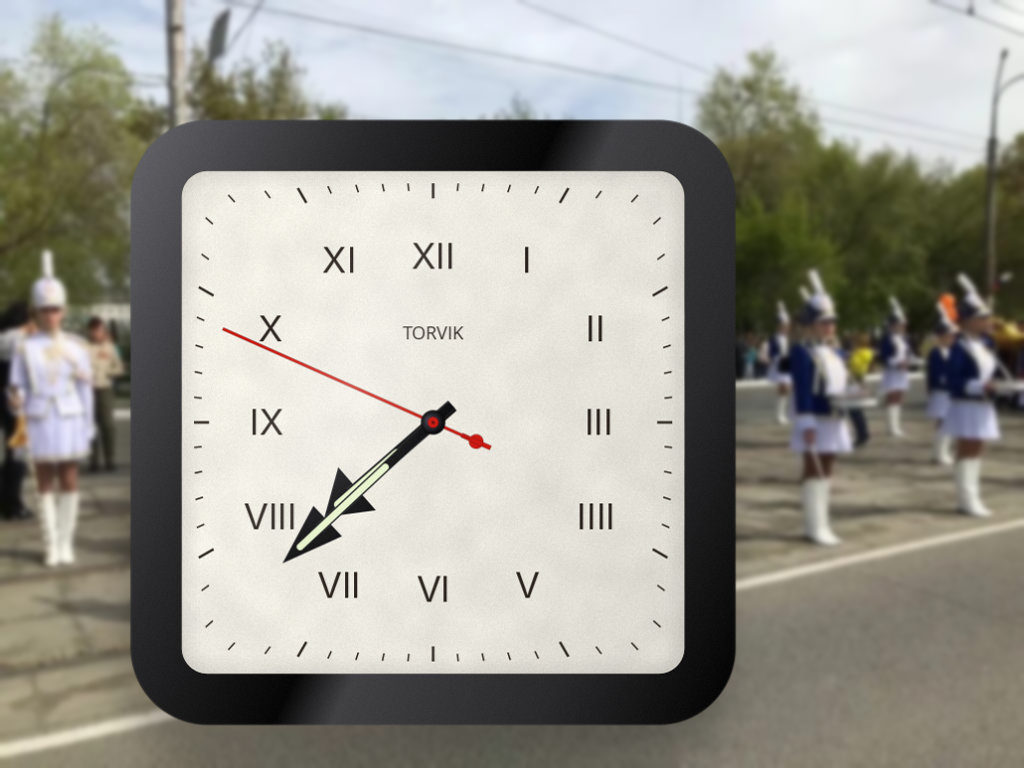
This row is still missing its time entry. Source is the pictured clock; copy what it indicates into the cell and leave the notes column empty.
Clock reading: 7:37:49
